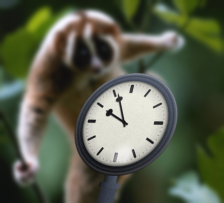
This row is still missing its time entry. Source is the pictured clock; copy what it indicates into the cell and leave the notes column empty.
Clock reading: 9:56
